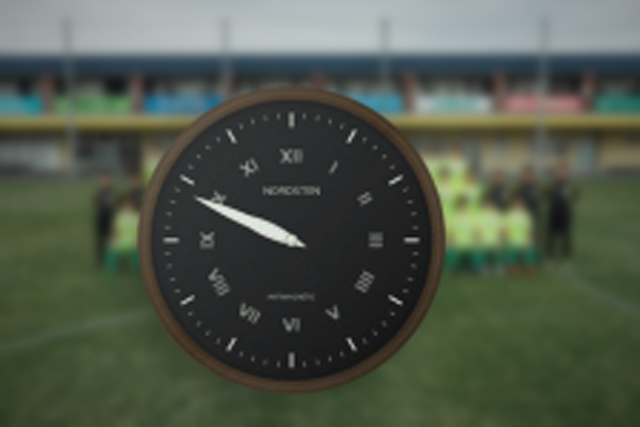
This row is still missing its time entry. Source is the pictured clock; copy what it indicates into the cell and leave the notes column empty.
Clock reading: 9:49
